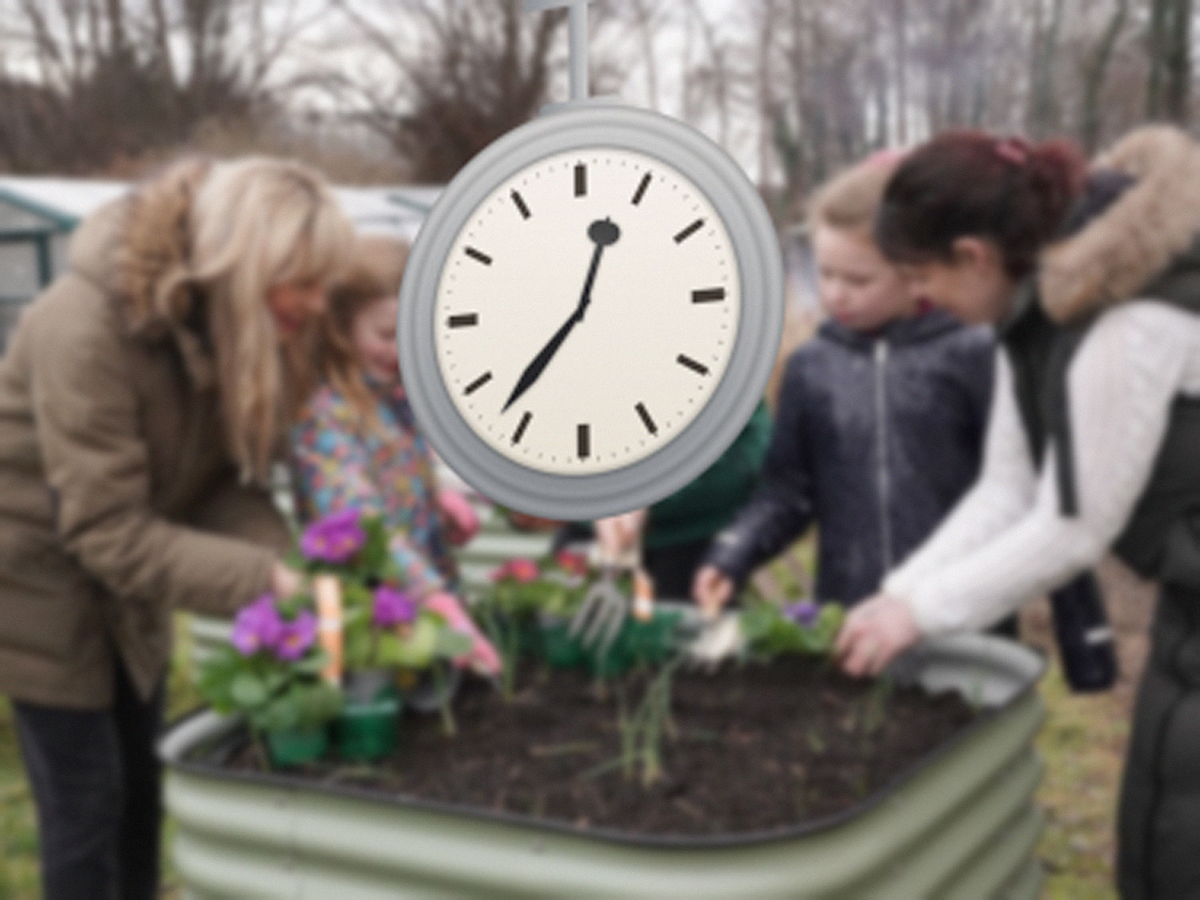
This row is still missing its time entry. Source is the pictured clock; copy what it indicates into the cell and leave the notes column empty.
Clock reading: 12:37
